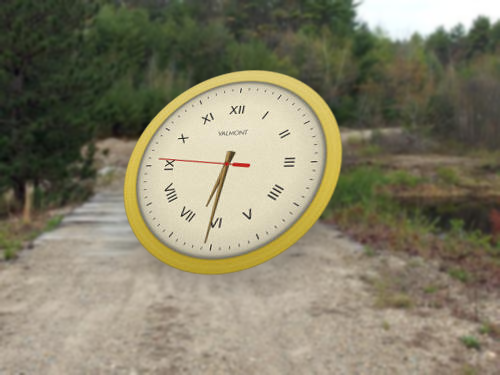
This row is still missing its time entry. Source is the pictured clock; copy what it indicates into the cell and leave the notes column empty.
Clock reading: 6:30:46
